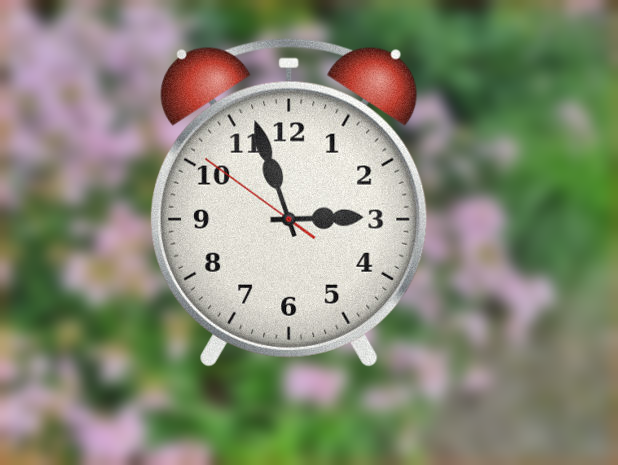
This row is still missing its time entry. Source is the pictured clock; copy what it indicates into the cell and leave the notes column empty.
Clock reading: 2:56:51
